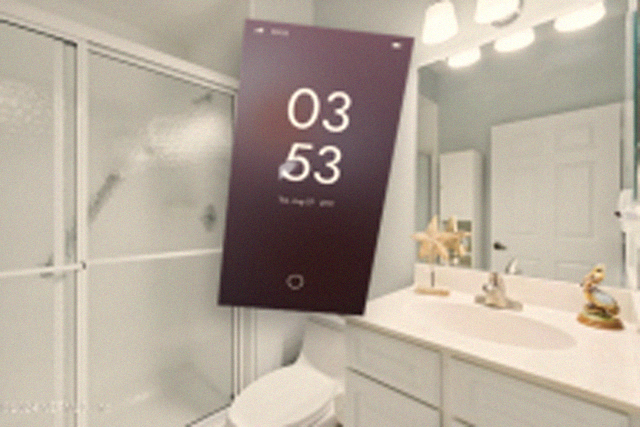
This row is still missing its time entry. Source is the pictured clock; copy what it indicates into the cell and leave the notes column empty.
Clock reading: 3:53
